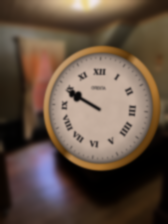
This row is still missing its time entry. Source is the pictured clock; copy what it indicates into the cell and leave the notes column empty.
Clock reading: 9:49
